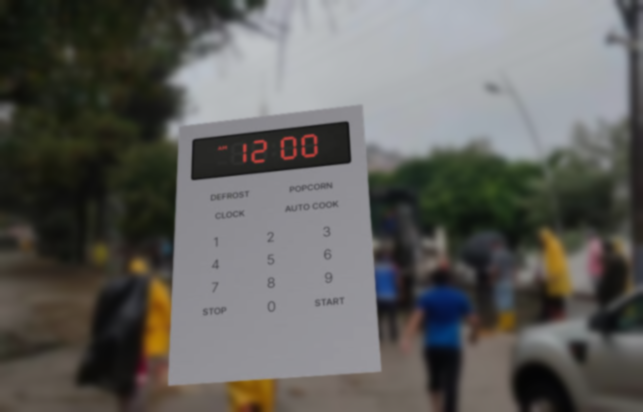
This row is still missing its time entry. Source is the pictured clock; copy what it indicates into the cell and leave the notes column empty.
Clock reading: 12:00
